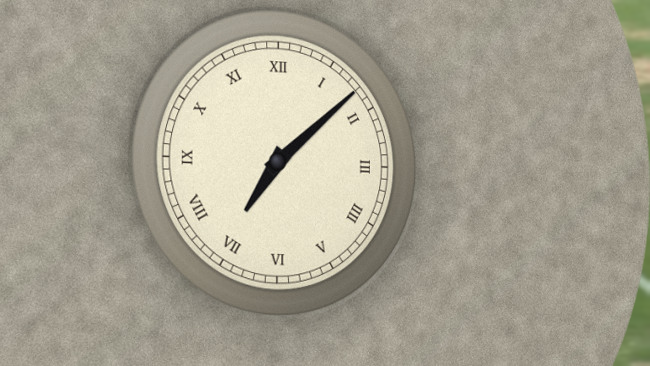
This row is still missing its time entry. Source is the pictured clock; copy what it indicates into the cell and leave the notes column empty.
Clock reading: 7:08
